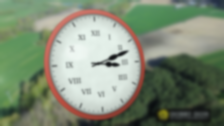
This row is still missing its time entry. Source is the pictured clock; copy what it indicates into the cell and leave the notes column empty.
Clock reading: 3:12
